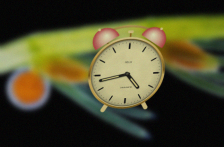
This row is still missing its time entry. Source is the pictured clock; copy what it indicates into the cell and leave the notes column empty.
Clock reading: 4:43
